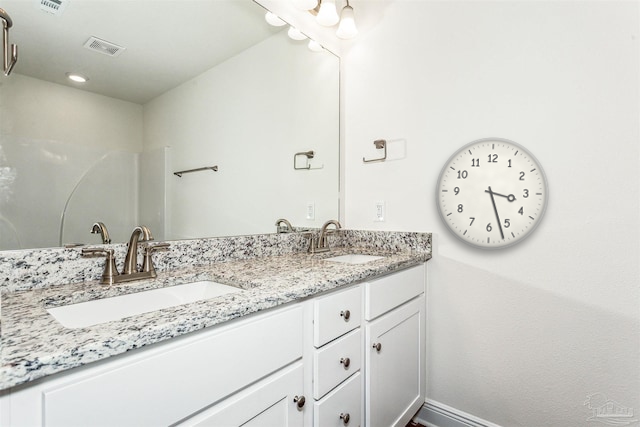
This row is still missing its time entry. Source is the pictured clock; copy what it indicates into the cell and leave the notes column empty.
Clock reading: 3:27
